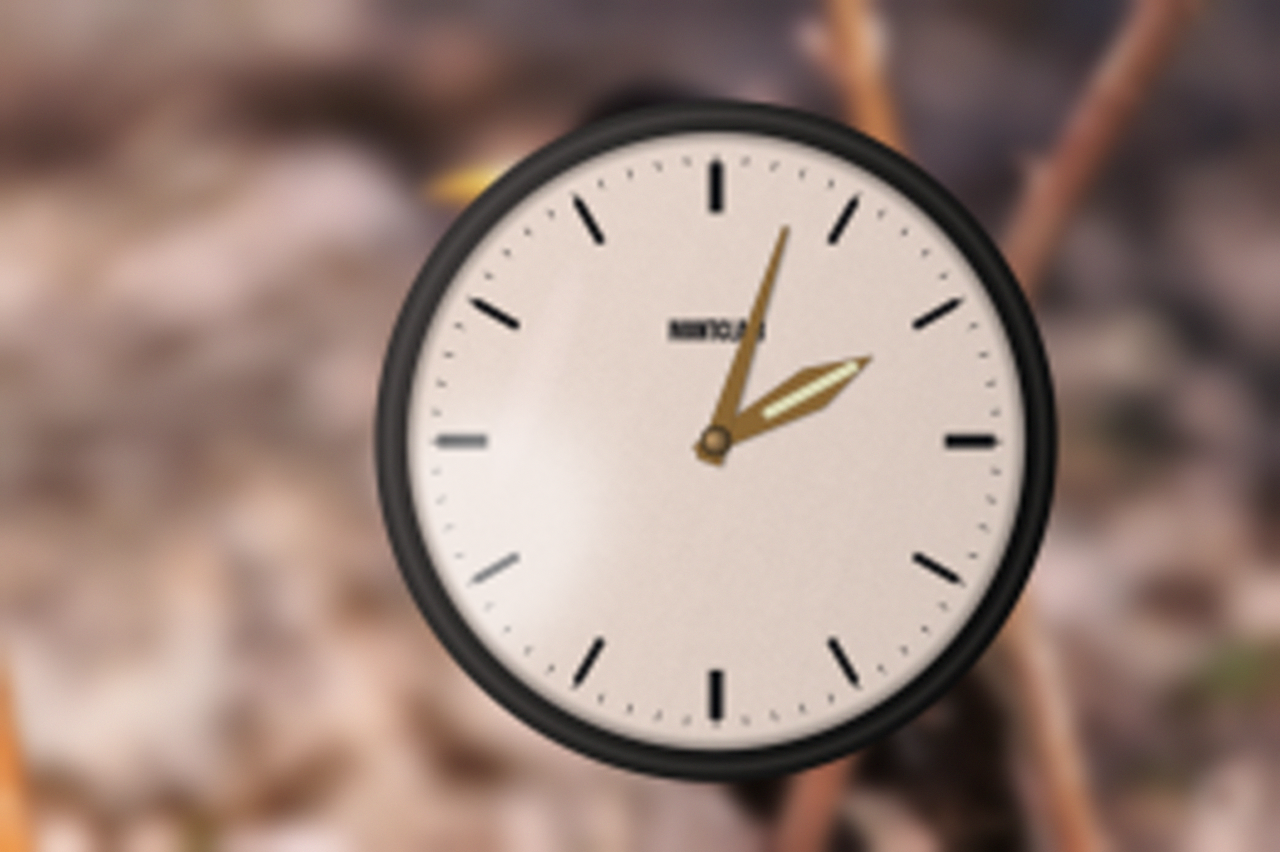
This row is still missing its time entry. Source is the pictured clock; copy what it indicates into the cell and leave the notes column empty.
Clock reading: 2:03
